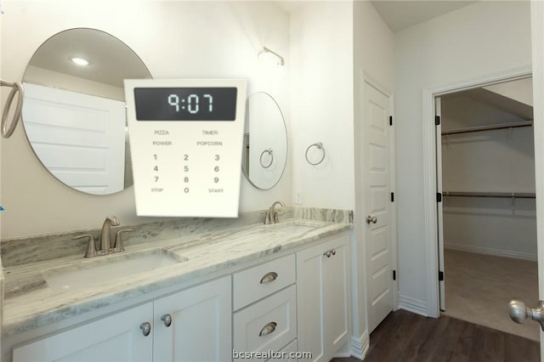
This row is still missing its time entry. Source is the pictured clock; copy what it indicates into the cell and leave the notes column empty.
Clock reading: 9:07
